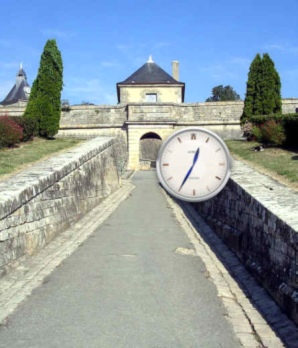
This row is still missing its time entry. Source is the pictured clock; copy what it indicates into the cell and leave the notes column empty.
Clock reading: 12:35
